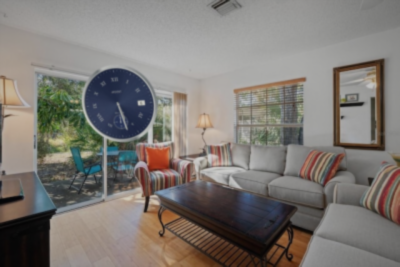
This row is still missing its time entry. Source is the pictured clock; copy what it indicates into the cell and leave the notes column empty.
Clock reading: 5:28
